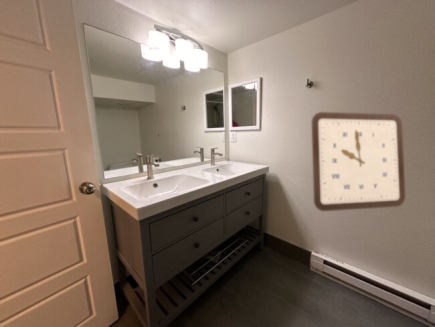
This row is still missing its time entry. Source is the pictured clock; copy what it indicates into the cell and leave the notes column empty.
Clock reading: 9:59
